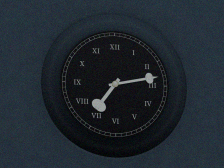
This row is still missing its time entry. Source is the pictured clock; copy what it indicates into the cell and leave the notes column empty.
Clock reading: 7:13
